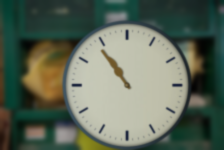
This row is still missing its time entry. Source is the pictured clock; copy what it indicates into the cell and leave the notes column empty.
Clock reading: 10:54
